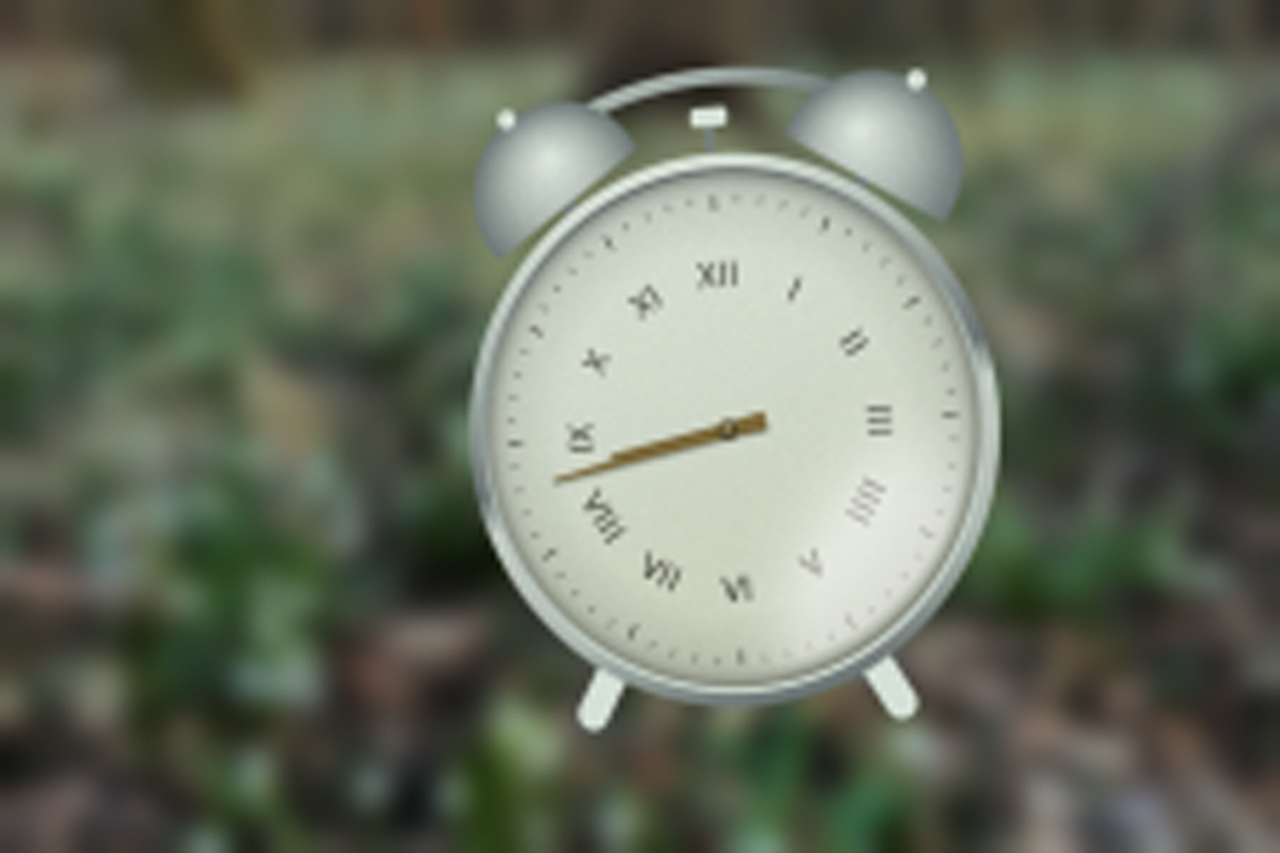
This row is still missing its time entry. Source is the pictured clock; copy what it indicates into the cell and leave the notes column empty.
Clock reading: 8:43
